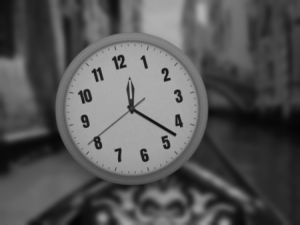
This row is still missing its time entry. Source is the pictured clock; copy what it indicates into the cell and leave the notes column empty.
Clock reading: 12:22:41
